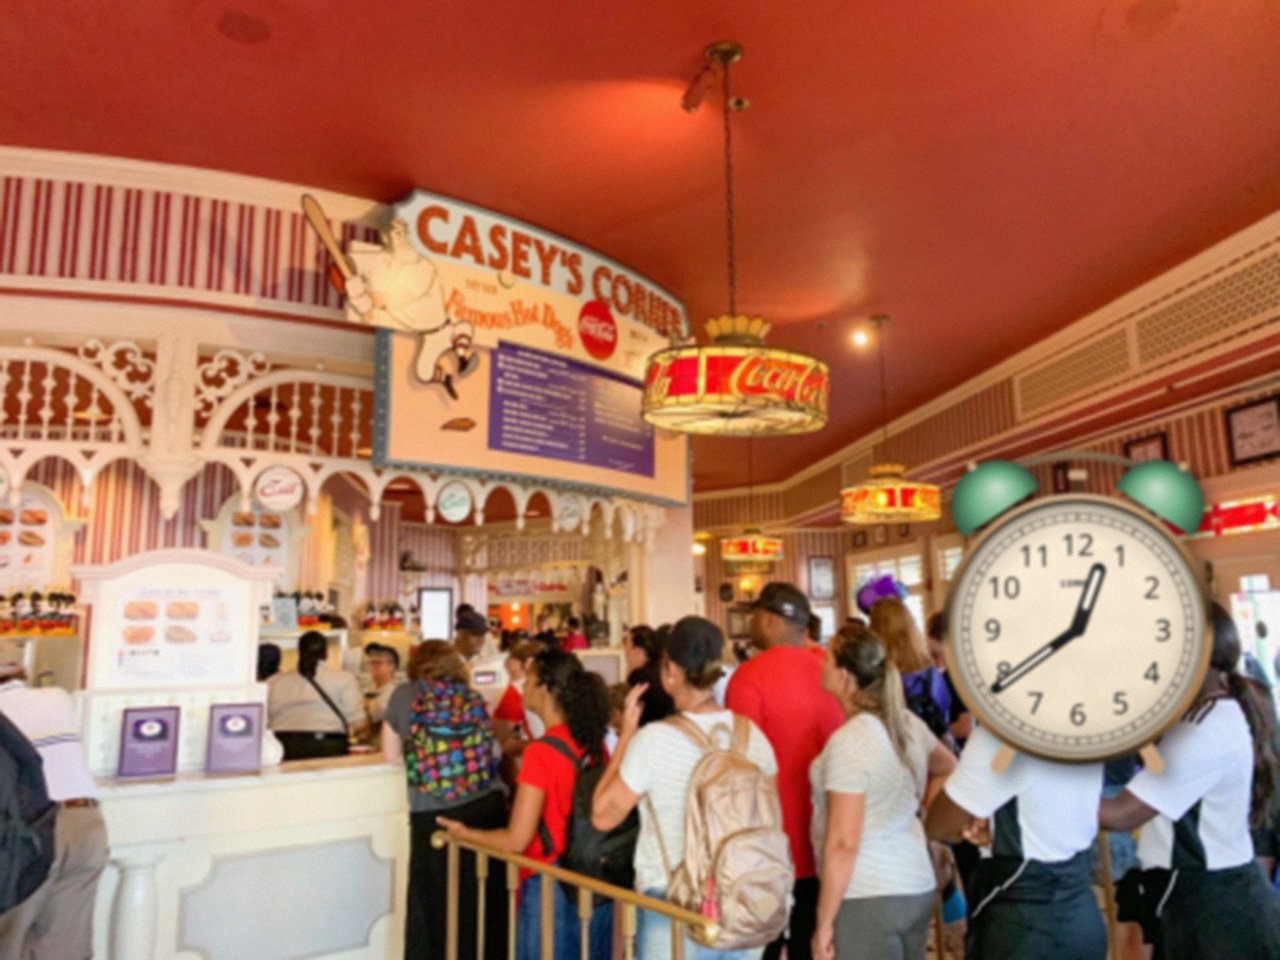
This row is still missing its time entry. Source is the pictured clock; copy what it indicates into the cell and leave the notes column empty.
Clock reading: 12:39
